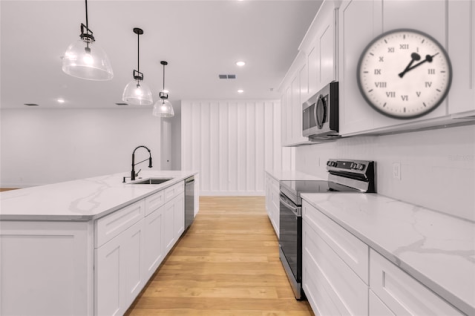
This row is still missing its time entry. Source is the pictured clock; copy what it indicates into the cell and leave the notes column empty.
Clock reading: 1:10
